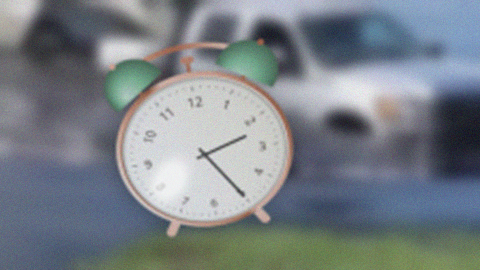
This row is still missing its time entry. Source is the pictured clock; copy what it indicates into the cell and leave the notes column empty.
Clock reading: 2:25
